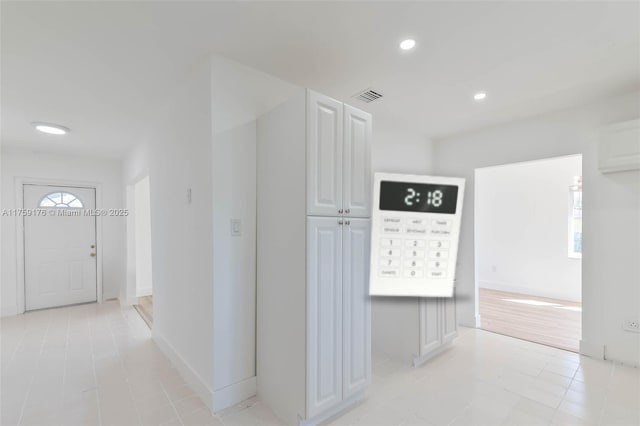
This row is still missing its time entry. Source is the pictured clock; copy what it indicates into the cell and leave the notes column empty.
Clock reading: 2:18
